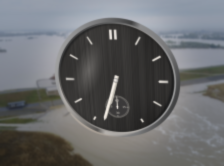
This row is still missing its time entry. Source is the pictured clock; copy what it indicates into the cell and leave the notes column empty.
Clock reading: 6:33
